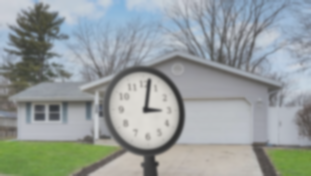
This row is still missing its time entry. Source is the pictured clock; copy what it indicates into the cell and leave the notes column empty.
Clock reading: 3:02
